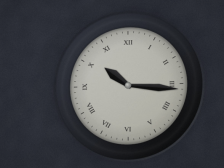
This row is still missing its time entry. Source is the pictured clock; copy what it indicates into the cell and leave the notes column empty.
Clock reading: 10:16
